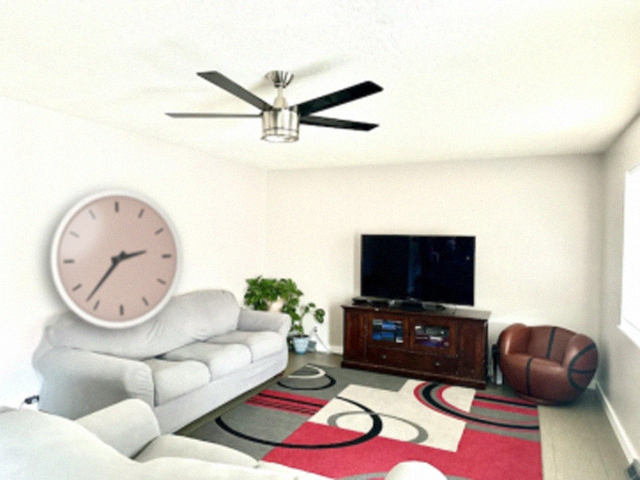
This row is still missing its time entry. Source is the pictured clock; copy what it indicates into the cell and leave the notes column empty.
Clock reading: 2:37
